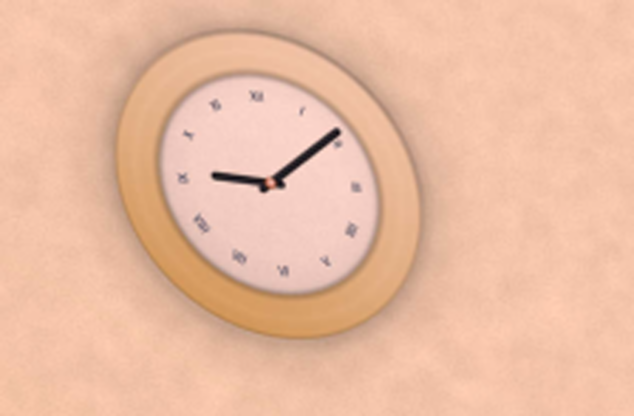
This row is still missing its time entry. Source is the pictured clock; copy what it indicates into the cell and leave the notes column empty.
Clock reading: 9:09
